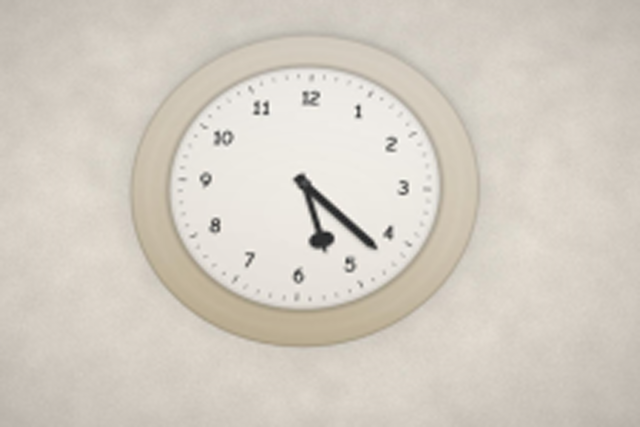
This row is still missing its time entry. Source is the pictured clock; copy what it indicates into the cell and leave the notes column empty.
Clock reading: 5:22
